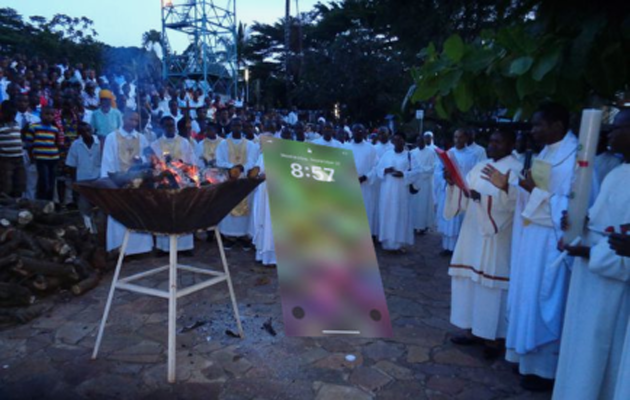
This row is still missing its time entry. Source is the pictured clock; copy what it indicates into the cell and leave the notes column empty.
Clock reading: 8:57
